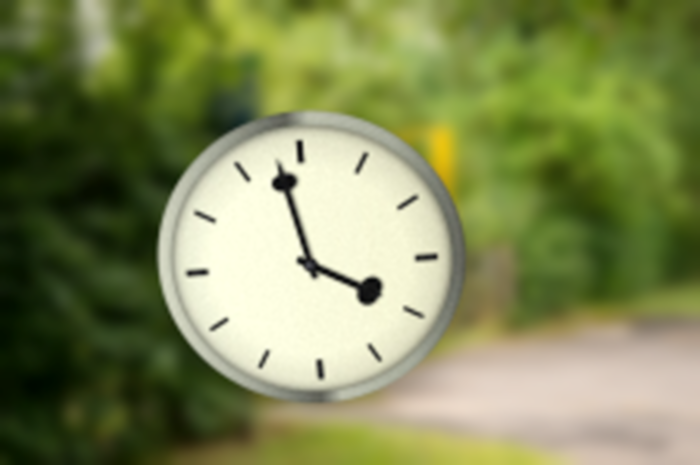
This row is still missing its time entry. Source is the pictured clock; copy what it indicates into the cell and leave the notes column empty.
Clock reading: 3:58
